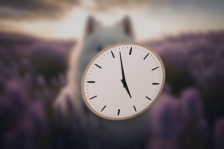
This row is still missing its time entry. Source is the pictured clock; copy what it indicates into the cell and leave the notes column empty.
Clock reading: 4:57
